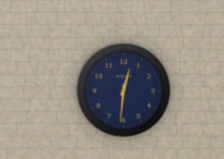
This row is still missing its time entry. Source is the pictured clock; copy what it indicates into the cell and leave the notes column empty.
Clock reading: 12:31
